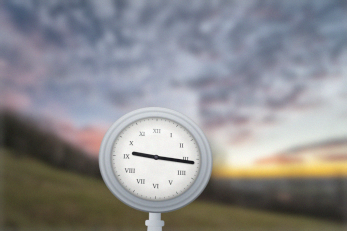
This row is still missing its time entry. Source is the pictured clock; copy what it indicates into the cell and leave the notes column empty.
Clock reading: 9:16
